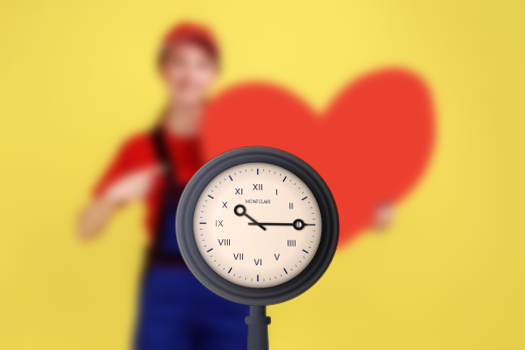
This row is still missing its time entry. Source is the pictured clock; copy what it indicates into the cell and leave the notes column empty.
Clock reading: 10:15
